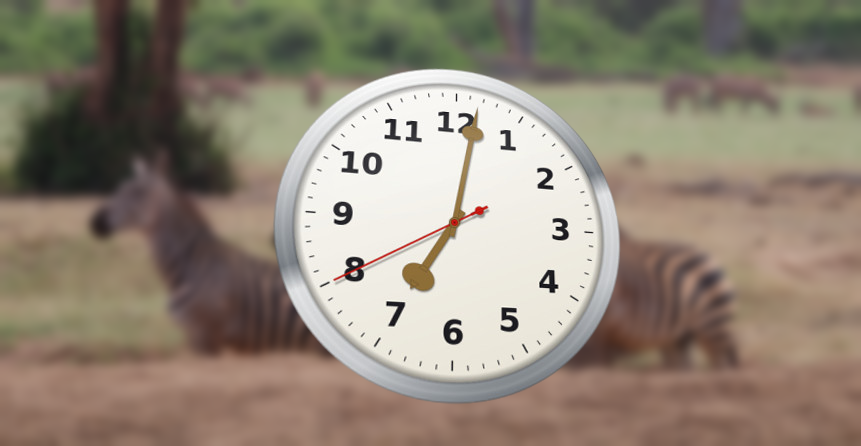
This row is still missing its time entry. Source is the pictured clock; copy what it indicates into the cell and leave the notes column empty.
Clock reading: 7:01:40
